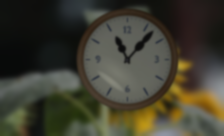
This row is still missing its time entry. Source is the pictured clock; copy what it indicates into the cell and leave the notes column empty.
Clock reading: 11:07
